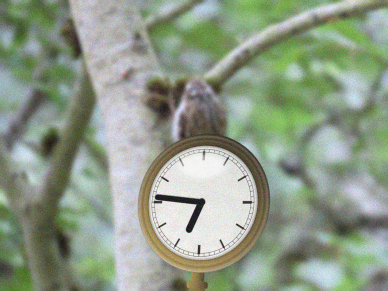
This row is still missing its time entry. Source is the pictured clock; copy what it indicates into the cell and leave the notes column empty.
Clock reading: 6:46
